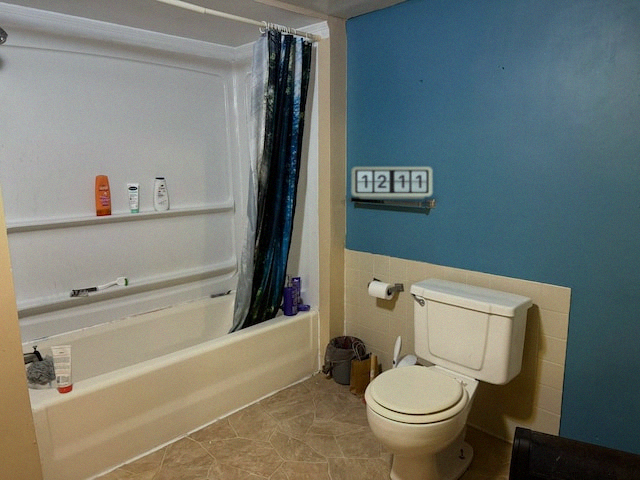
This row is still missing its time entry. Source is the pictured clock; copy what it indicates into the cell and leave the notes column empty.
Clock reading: 12:11
